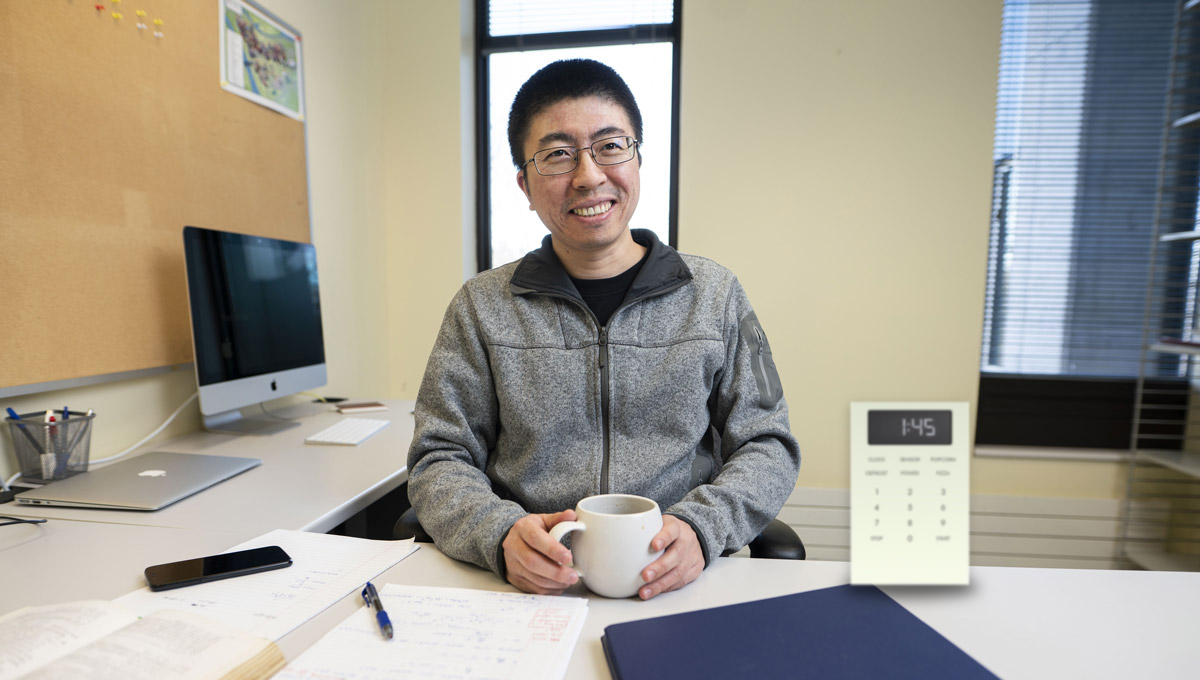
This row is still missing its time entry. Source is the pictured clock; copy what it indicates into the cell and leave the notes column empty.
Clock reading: 1:45
